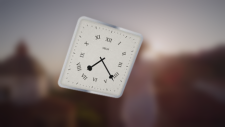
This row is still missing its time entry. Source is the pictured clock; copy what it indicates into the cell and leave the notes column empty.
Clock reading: 7:22
